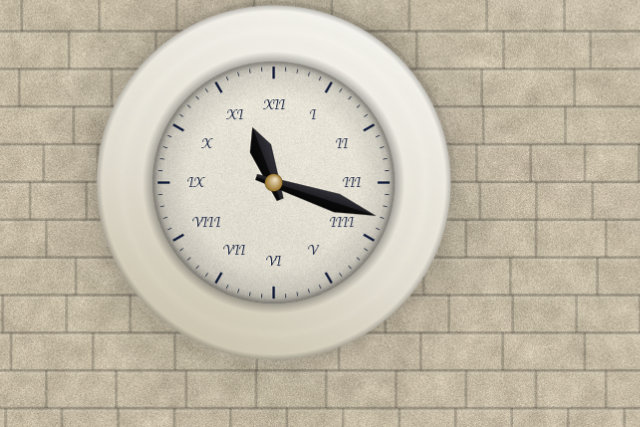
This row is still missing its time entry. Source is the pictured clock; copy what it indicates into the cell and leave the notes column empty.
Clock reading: 11:18
